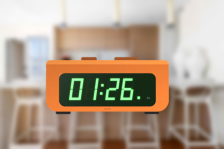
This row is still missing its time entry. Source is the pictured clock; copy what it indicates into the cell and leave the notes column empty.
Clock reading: 1:26
